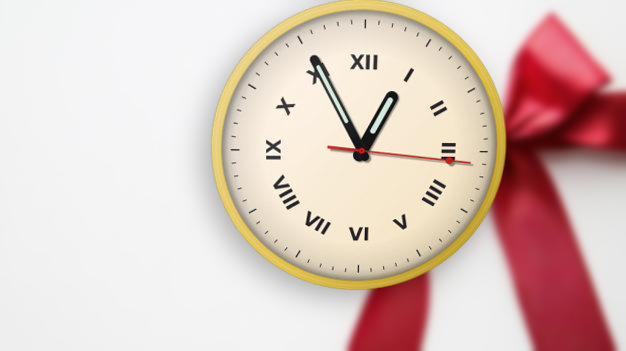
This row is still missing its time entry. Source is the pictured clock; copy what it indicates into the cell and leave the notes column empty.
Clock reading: 12:55:16
